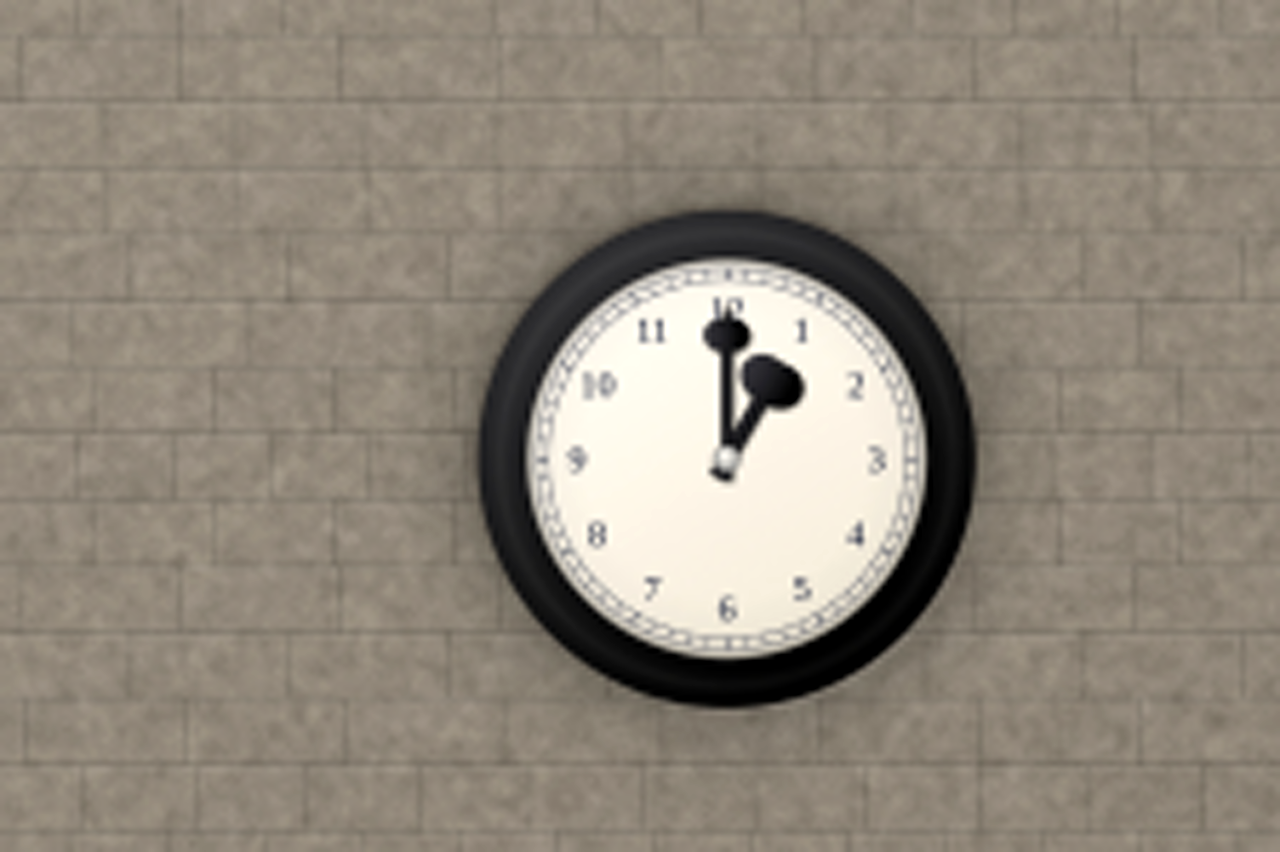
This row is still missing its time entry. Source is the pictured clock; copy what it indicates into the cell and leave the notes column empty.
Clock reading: 1:00
